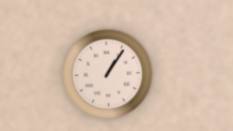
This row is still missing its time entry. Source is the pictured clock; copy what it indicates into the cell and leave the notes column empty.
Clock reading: 1:06
